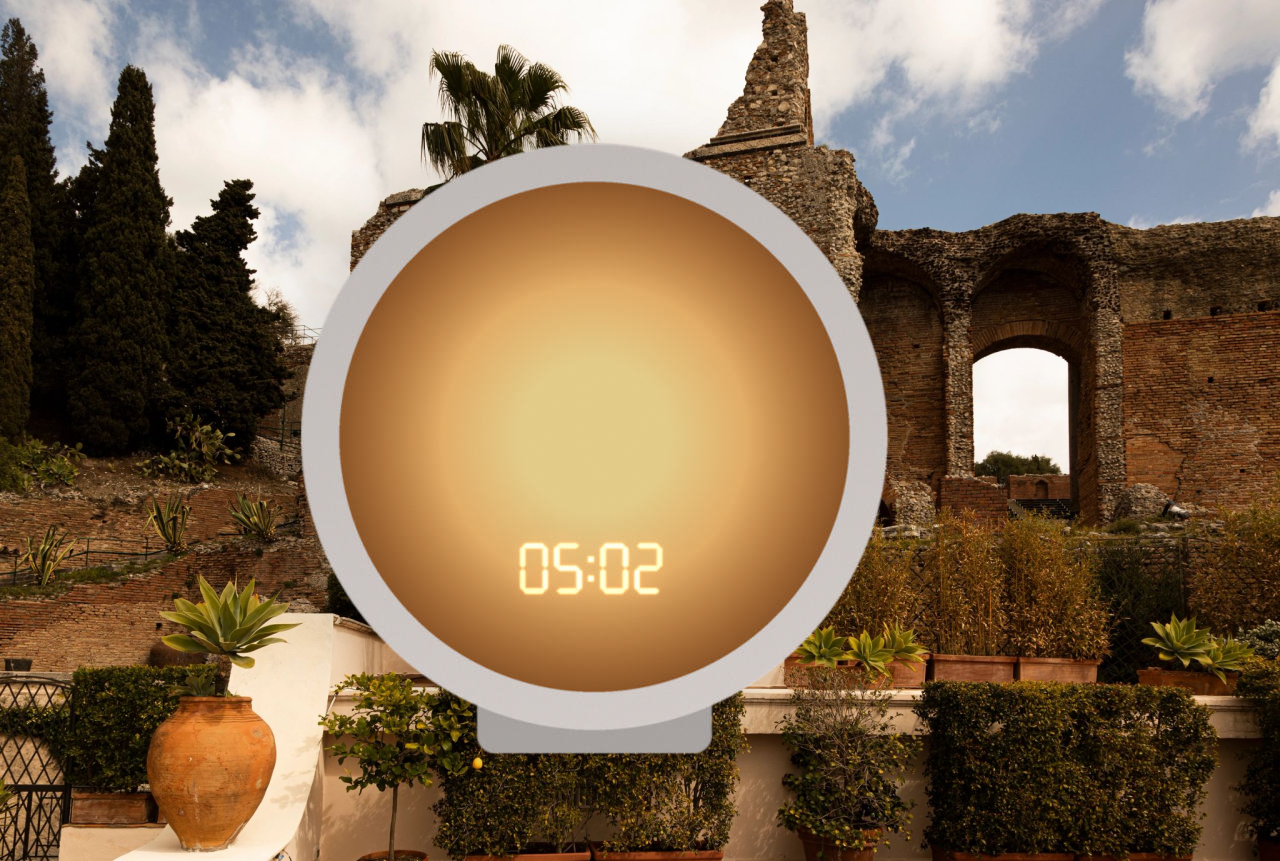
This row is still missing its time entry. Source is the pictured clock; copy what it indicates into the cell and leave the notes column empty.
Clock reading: 5:02
